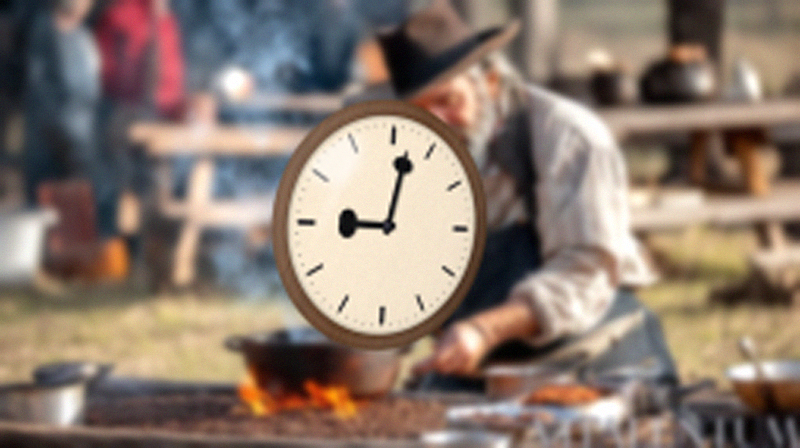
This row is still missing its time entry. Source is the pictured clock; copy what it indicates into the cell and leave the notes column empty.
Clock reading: 9:02
